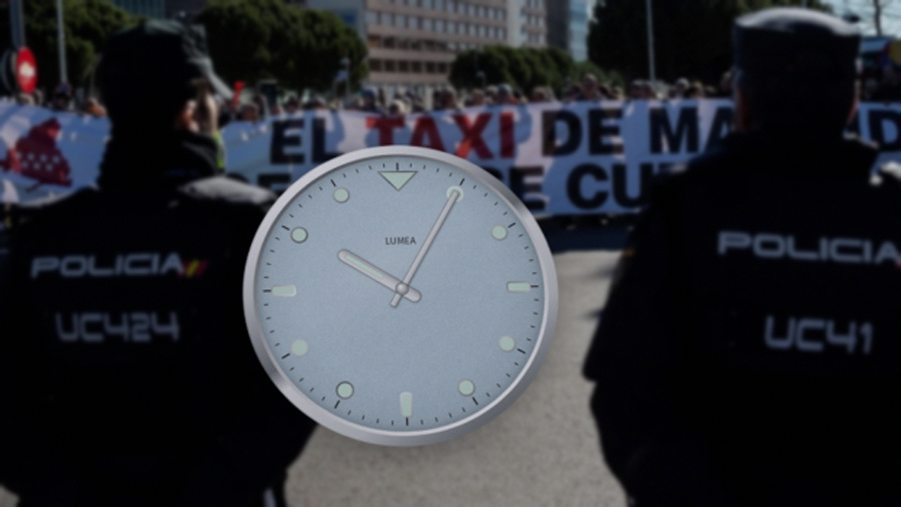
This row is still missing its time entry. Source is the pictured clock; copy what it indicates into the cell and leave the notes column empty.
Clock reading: 10:05
